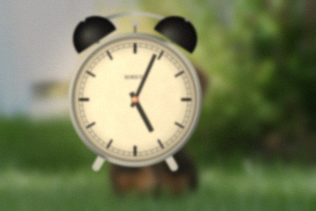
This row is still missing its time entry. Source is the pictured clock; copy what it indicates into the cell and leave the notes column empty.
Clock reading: 5:04
